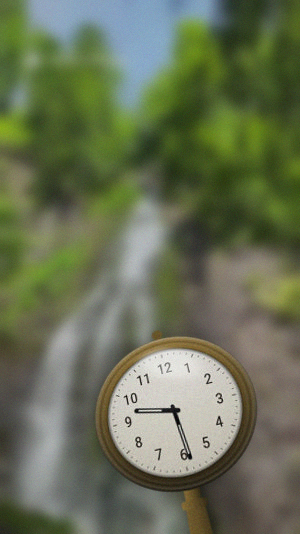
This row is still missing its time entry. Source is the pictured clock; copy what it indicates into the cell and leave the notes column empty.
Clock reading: 9:29
